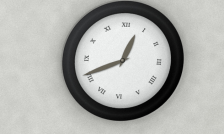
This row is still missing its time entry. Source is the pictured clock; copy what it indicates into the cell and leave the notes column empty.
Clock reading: 12:41
